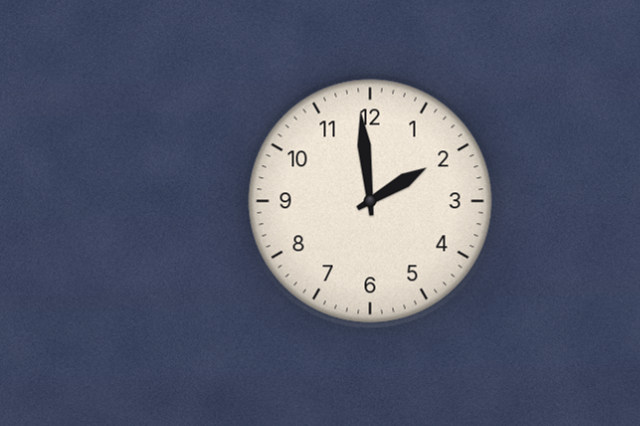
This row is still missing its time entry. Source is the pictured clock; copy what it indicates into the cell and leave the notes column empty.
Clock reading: 1:59
